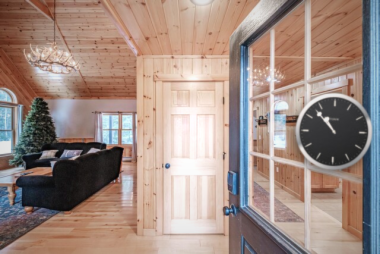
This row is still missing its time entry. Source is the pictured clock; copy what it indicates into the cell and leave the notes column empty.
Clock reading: 10:53
